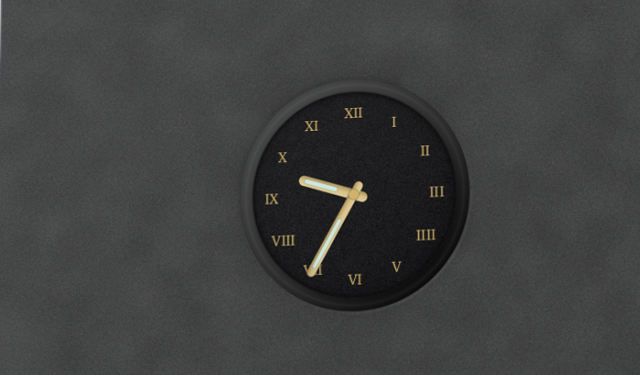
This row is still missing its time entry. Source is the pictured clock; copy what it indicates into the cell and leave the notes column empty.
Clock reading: 9:35
